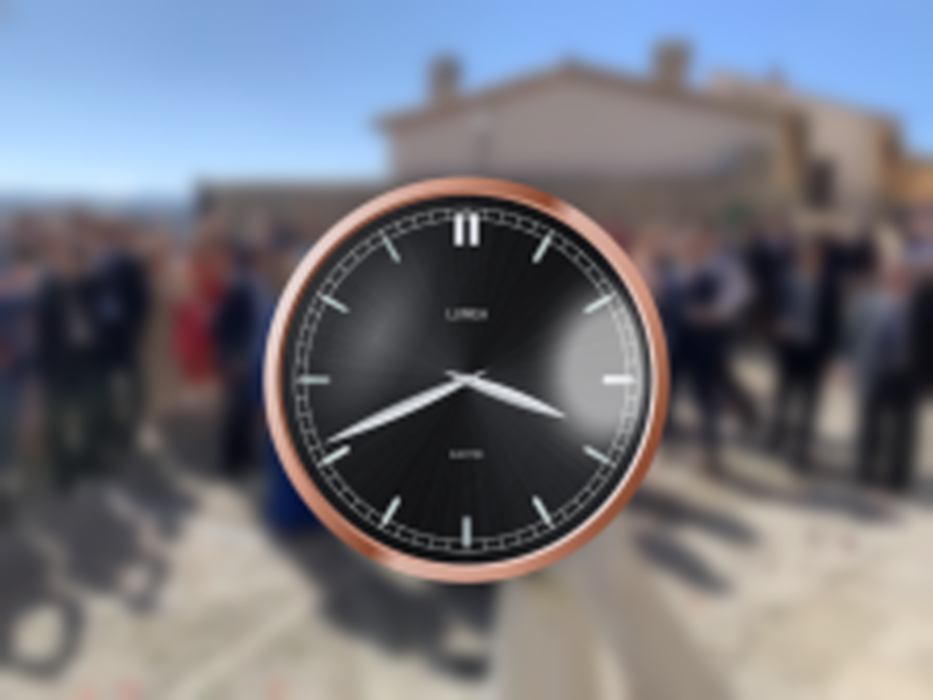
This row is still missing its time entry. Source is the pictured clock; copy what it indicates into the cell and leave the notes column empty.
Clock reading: 3:41
